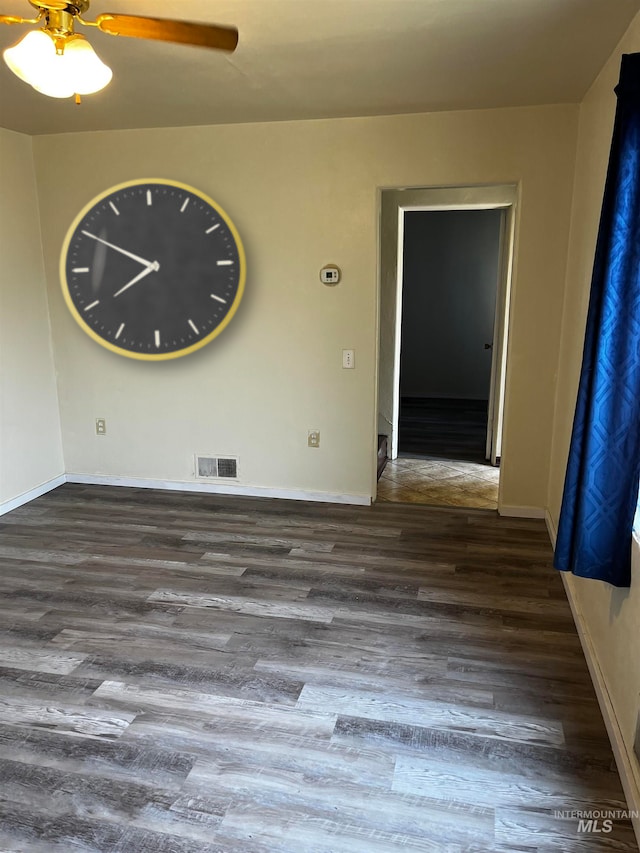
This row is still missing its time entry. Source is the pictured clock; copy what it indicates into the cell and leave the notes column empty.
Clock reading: 7:50
